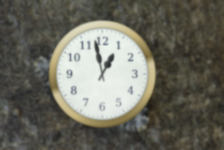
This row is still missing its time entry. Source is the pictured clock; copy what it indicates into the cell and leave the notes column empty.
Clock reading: 12:58
